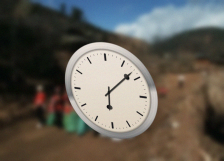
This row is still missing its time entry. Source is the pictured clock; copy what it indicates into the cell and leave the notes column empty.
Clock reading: 6:08
